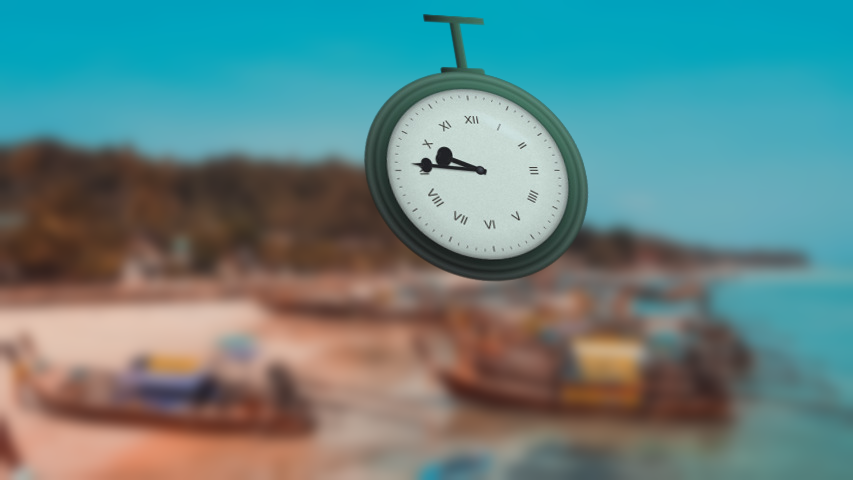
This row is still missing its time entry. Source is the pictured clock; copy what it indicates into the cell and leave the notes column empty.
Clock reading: 9:46
